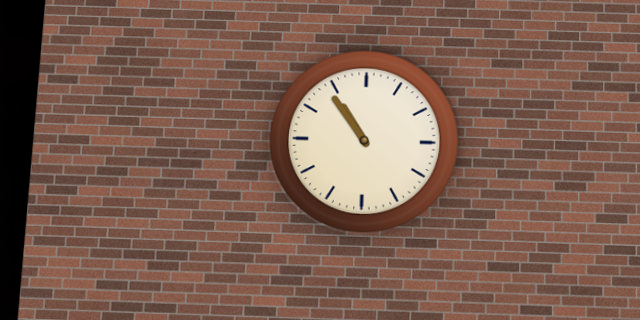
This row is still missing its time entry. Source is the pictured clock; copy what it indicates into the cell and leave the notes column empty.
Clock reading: 10:54
